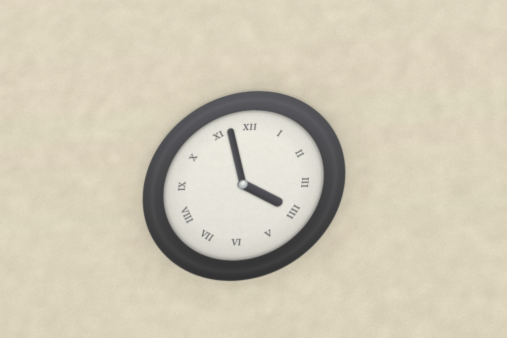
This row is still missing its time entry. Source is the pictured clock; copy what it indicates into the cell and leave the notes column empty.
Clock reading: 3:57
